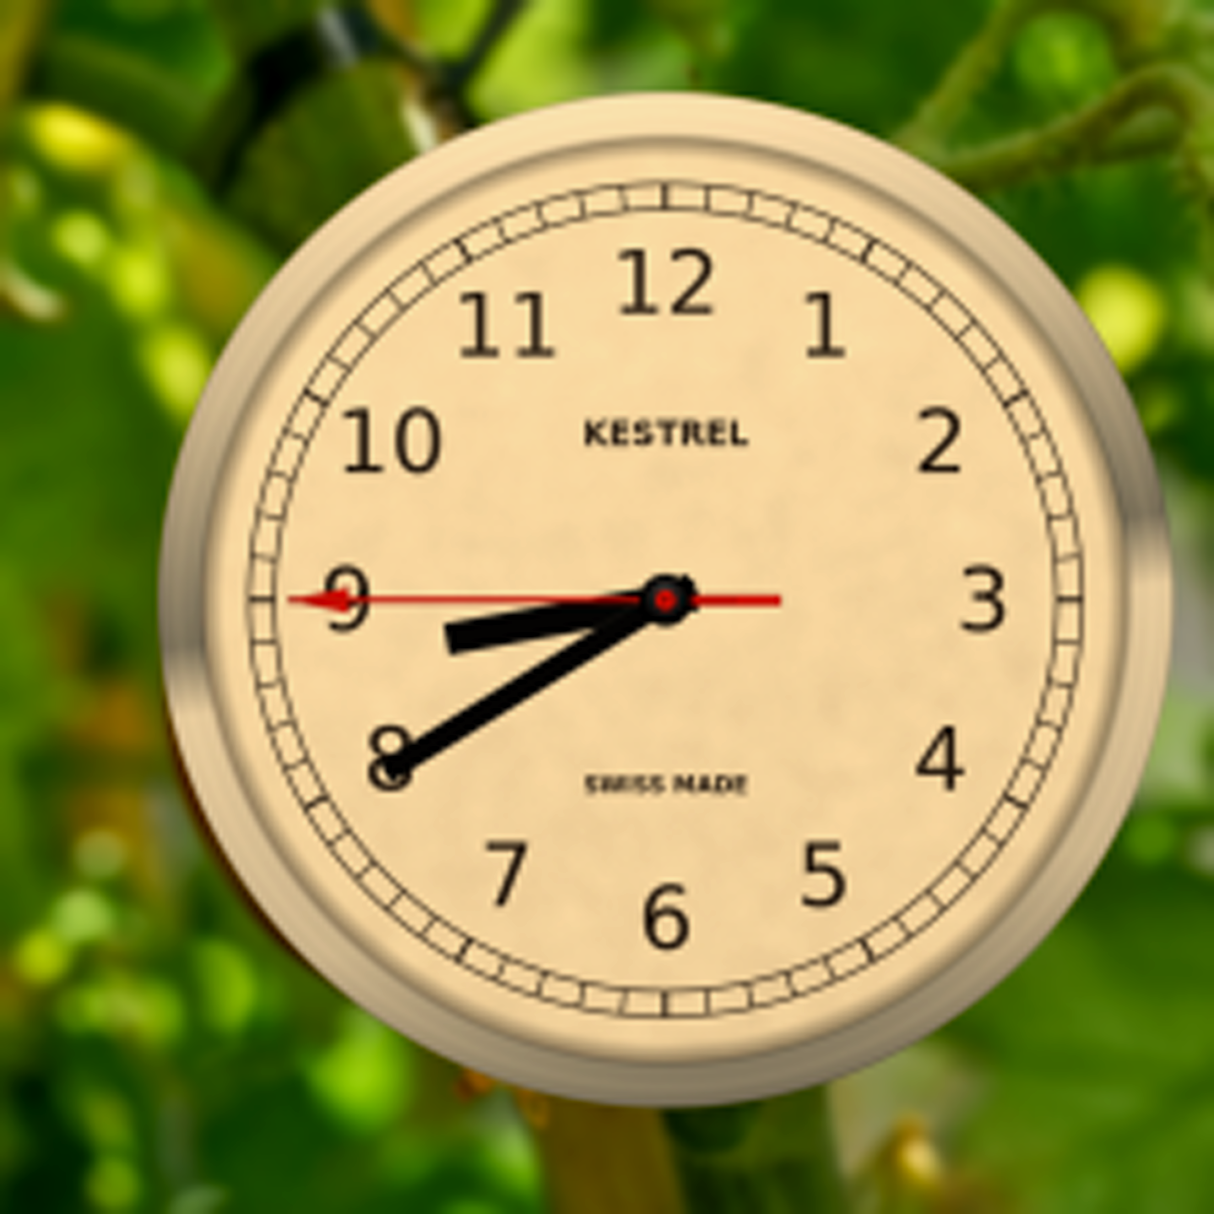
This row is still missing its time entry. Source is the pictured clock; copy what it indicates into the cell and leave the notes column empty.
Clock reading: 8:39:45
